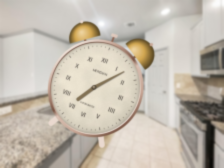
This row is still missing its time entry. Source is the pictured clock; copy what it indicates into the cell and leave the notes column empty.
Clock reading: 7:07
